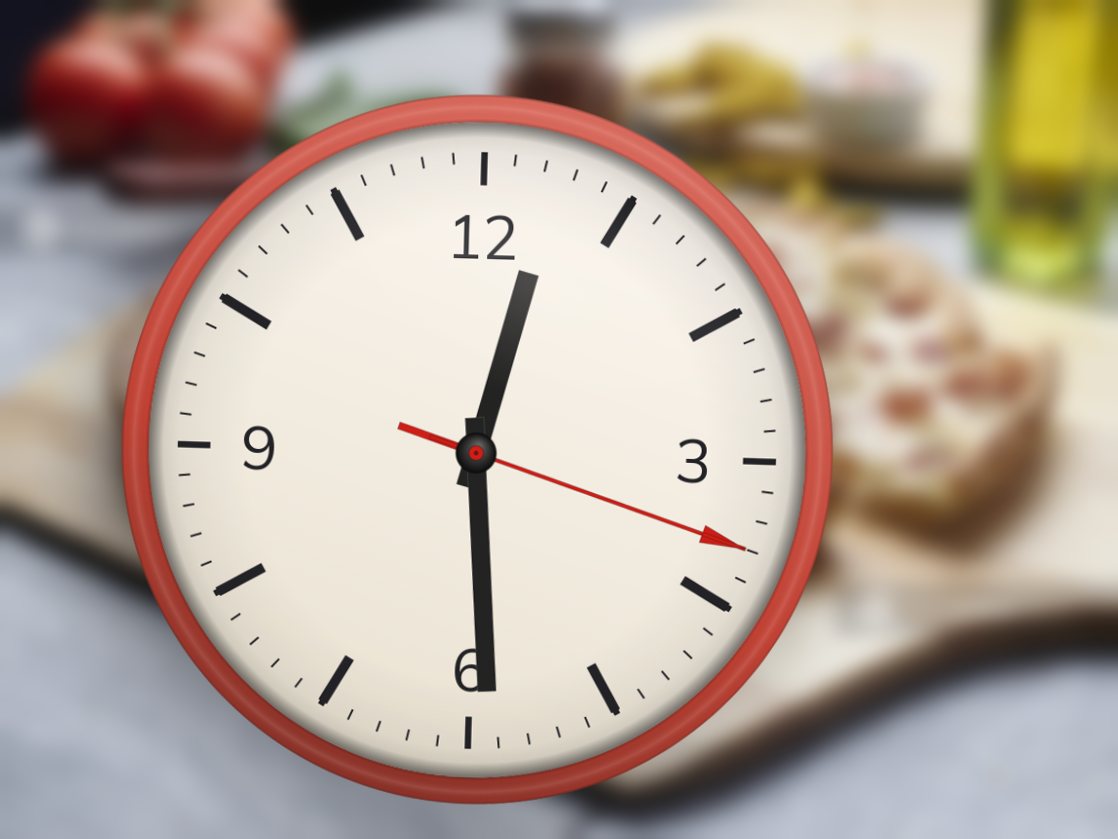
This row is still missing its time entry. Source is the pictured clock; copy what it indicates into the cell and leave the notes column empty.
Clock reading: 12:29:18
